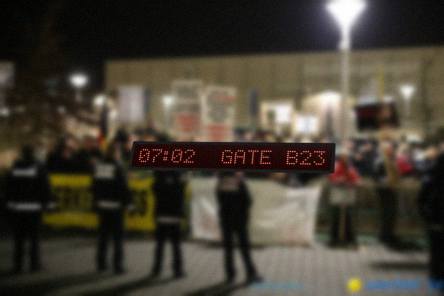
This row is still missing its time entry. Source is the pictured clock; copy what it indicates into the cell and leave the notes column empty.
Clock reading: 7:02
